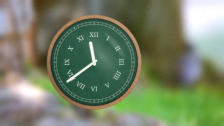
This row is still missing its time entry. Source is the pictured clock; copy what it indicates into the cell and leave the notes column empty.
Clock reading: 11:39
